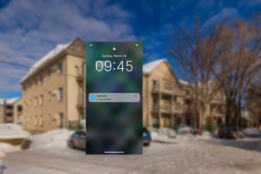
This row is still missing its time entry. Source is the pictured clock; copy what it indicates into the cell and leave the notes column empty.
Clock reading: 9:45
